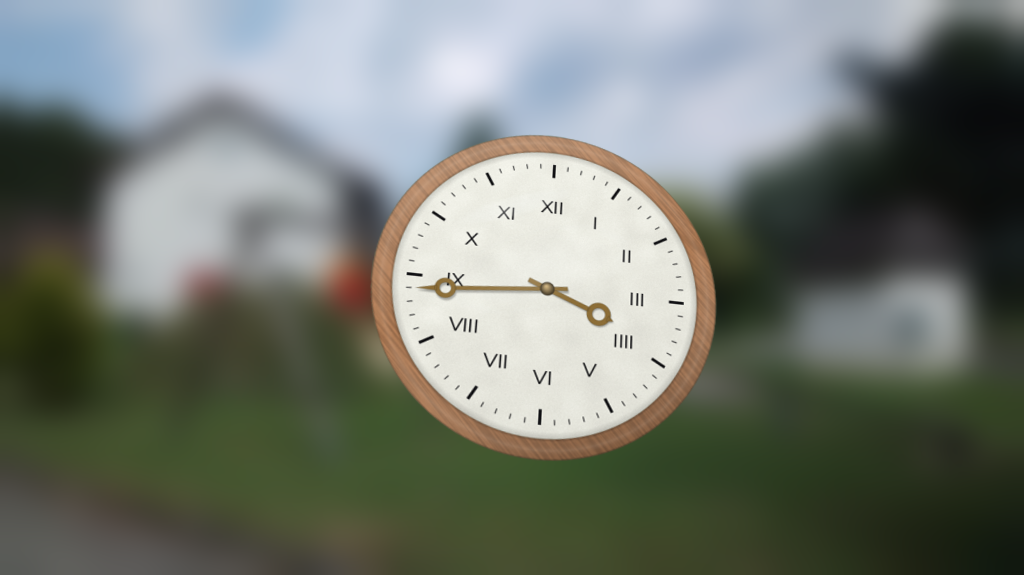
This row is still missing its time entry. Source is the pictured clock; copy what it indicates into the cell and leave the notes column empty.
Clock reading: 3:44
